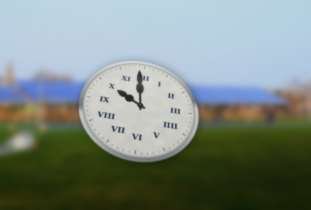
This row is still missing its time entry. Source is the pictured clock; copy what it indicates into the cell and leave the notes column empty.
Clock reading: 9:59
